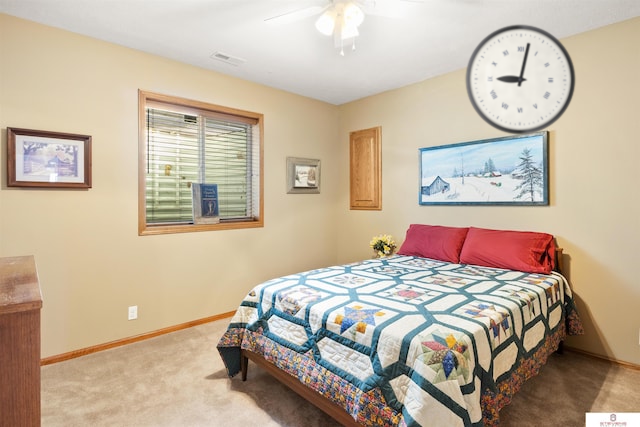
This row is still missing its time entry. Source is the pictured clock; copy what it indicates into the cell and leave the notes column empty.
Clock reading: 9:02
